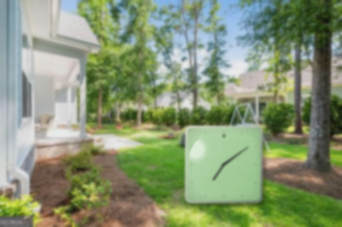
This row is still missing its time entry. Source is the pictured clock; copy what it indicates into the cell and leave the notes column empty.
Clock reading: 7:09
